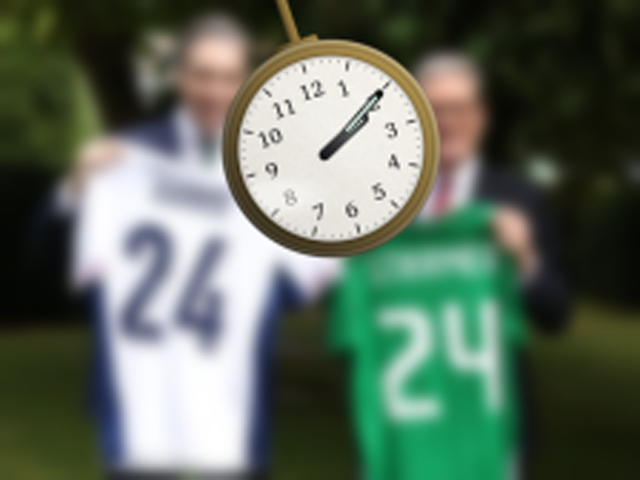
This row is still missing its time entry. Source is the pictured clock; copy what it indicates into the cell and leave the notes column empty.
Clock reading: 2:10
